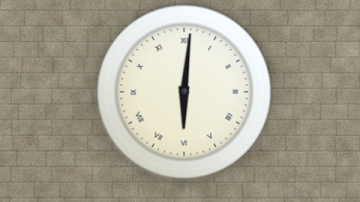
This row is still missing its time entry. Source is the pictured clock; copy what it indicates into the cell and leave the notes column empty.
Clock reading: 6:01
